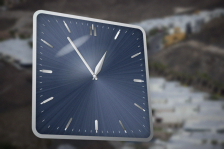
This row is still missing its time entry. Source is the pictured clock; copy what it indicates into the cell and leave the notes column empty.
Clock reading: 12:54
